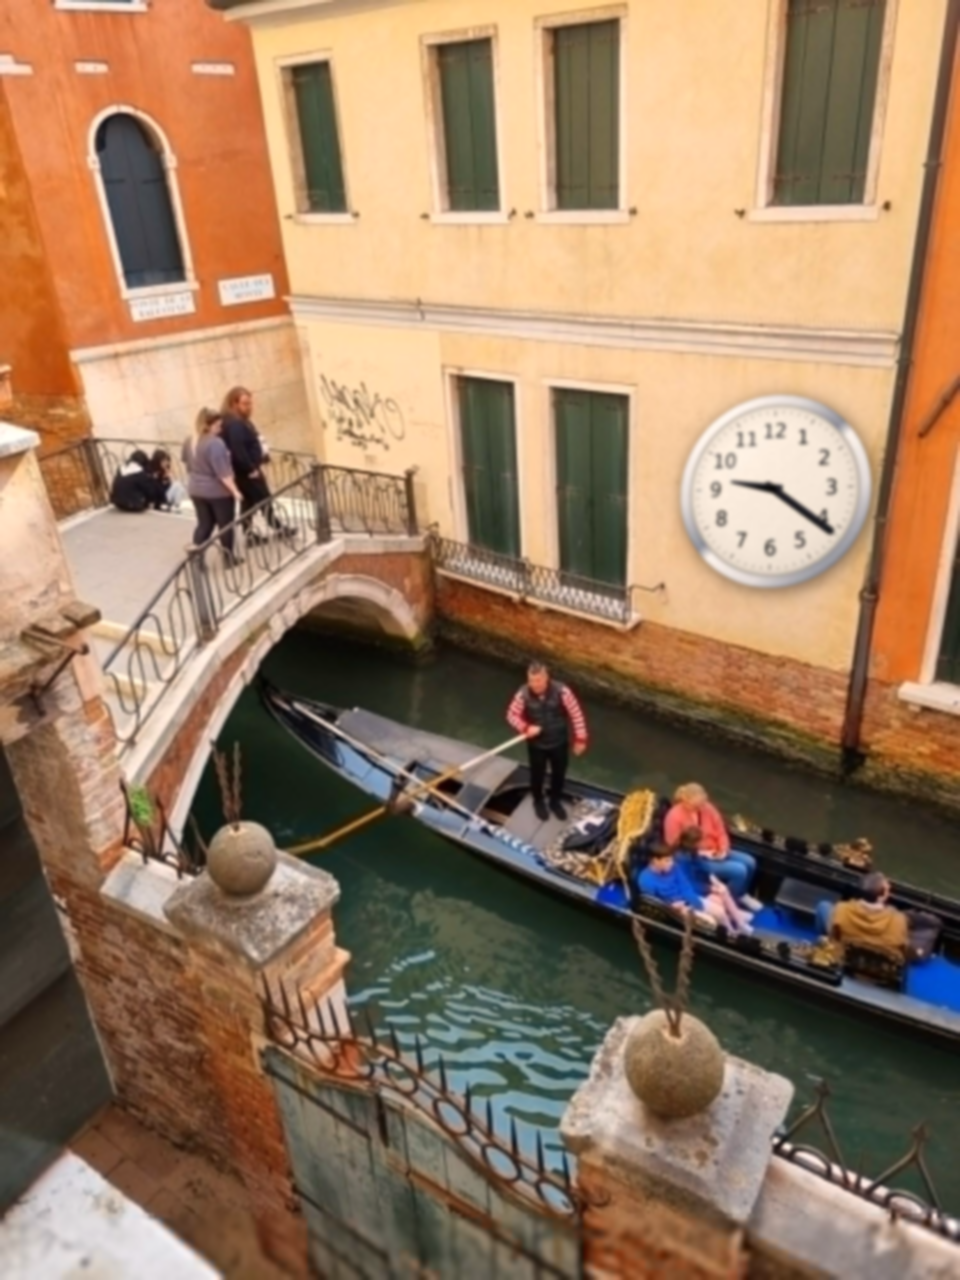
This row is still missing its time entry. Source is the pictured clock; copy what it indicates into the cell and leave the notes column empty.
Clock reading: 9:21
